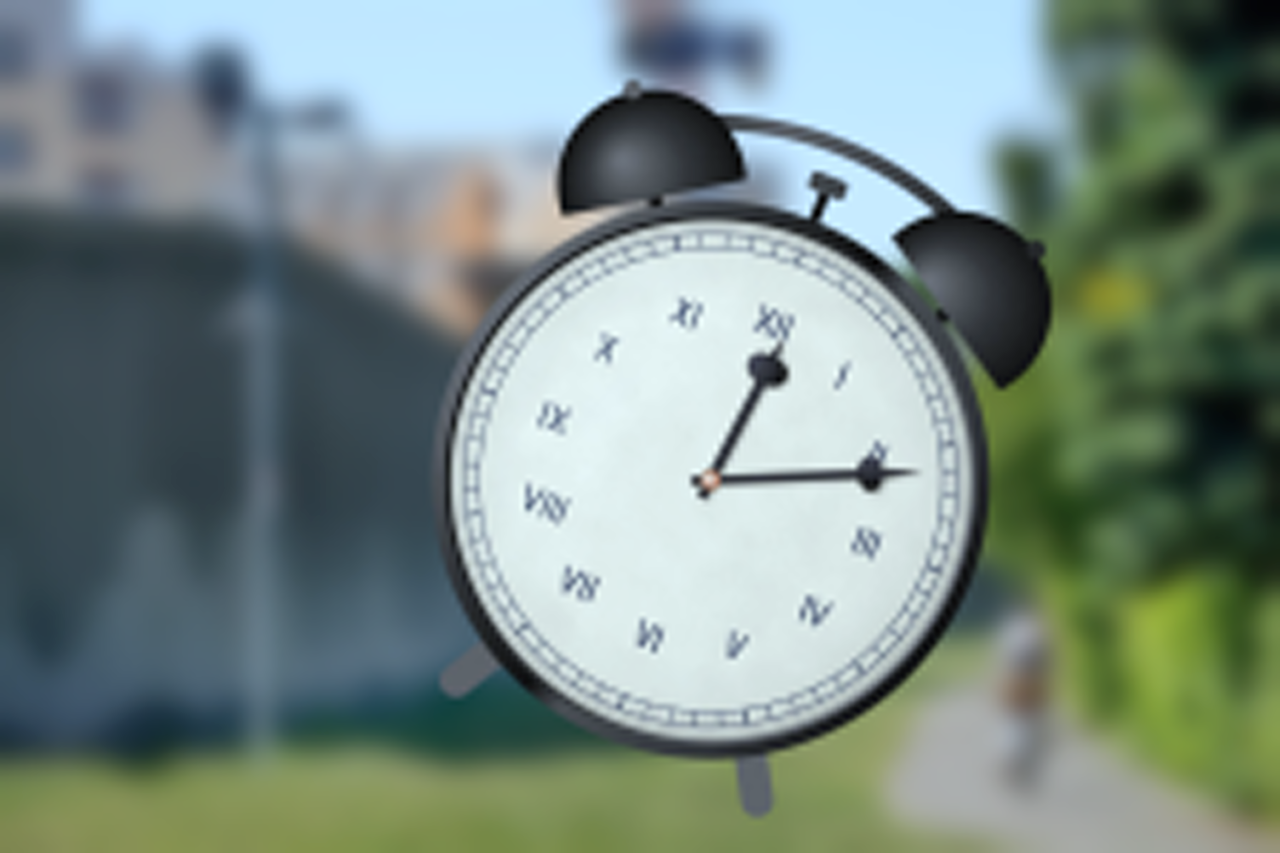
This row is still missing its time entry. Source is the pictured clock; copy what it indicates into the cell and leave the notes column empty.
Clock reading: 12:11
